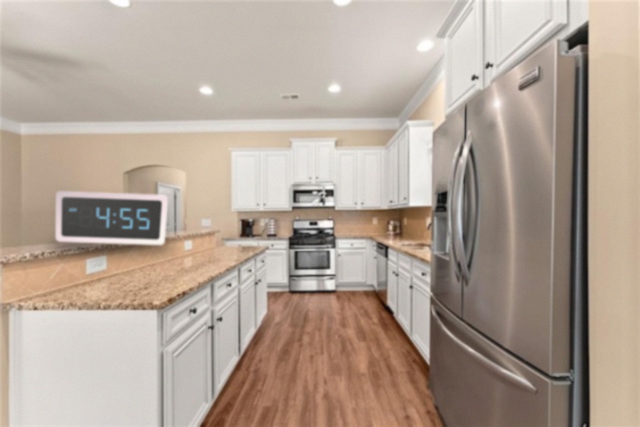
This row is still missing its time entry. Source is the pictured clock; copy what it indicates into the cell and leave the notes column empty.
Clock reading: 4:55
